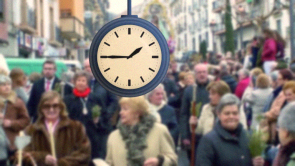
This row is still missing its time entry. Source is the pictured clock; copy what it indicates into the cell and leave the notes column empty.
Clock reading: 1:45
